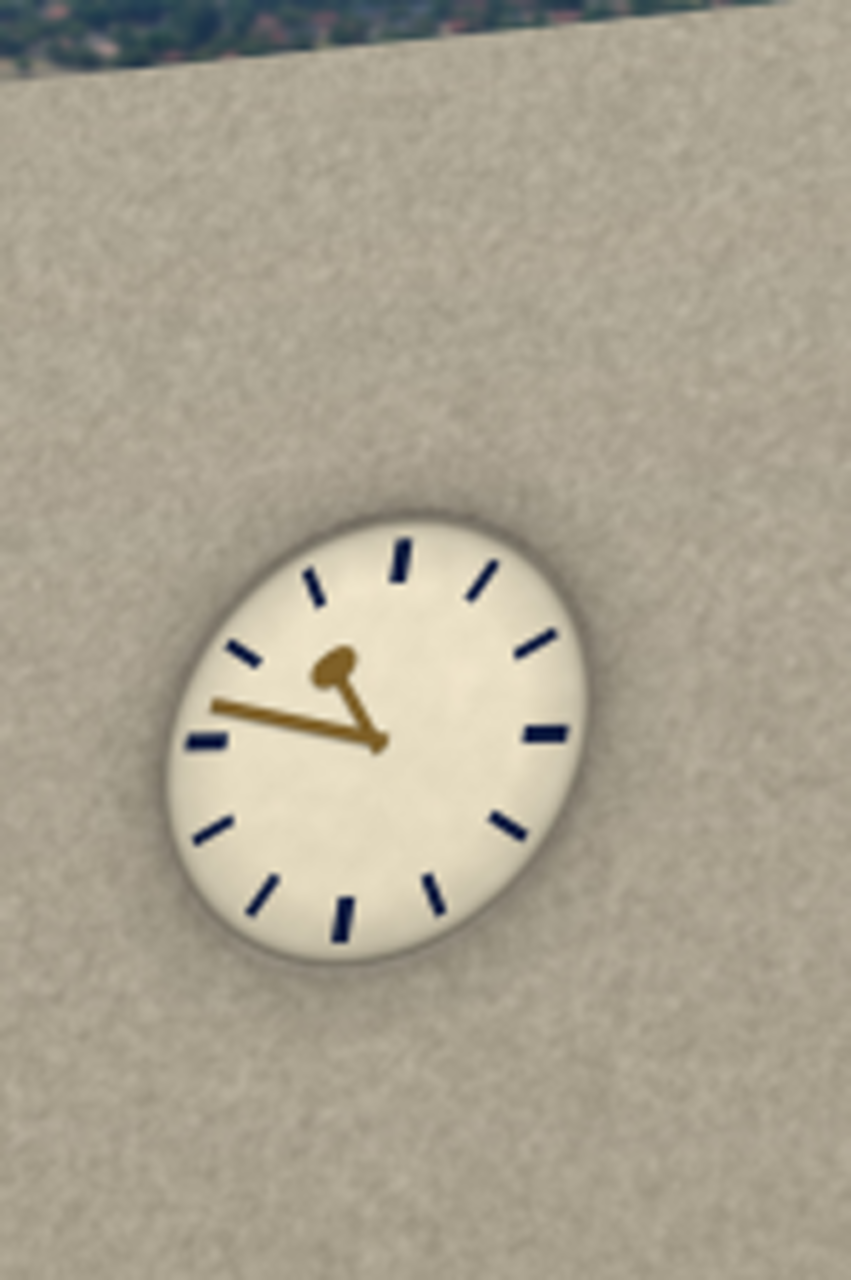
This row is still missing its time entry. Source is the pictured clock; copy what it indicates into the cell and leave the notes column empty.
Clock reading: 10:47
